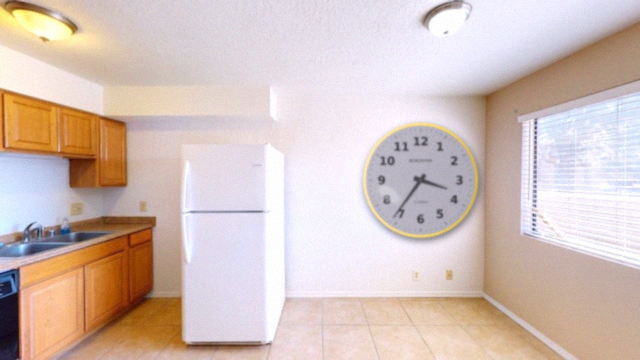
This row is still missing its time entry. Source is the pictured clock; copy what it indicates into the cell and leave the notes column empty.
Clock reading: 3:36
